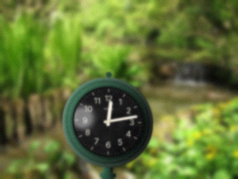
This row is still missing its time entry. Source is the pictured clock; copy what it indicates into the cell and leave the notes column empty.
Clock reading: 12:13
